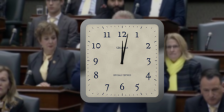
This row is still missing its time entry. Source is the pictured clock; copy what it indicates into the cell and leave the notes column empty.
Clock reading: 12:02
